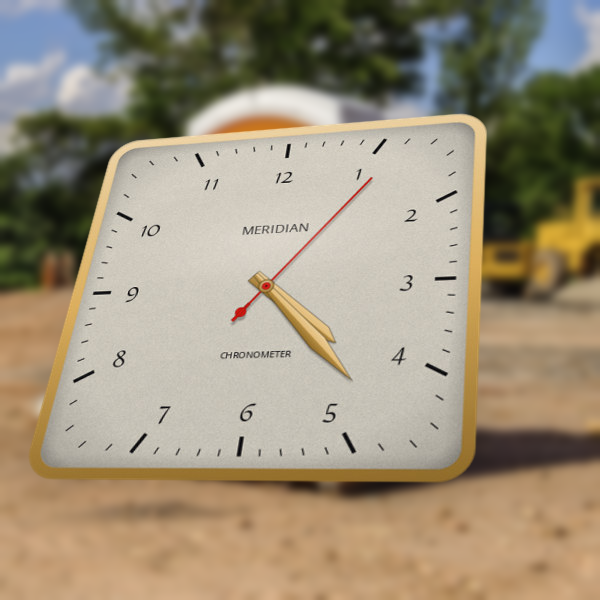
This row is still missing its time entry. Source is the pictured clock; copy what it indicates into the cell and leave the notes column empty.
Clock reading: 4:23:06
